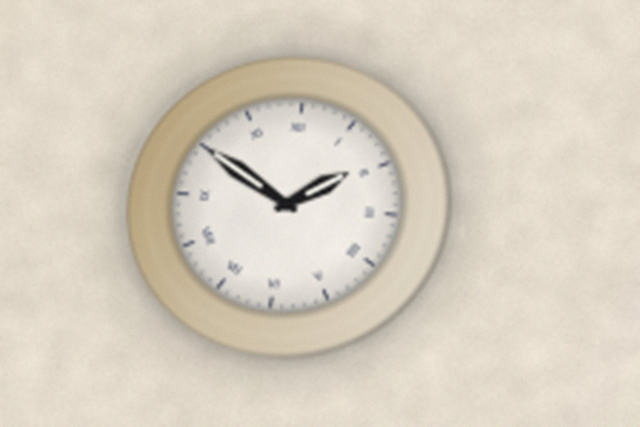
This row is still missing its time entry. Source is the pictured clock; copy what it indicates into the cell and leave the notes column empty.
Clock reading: 1:50
